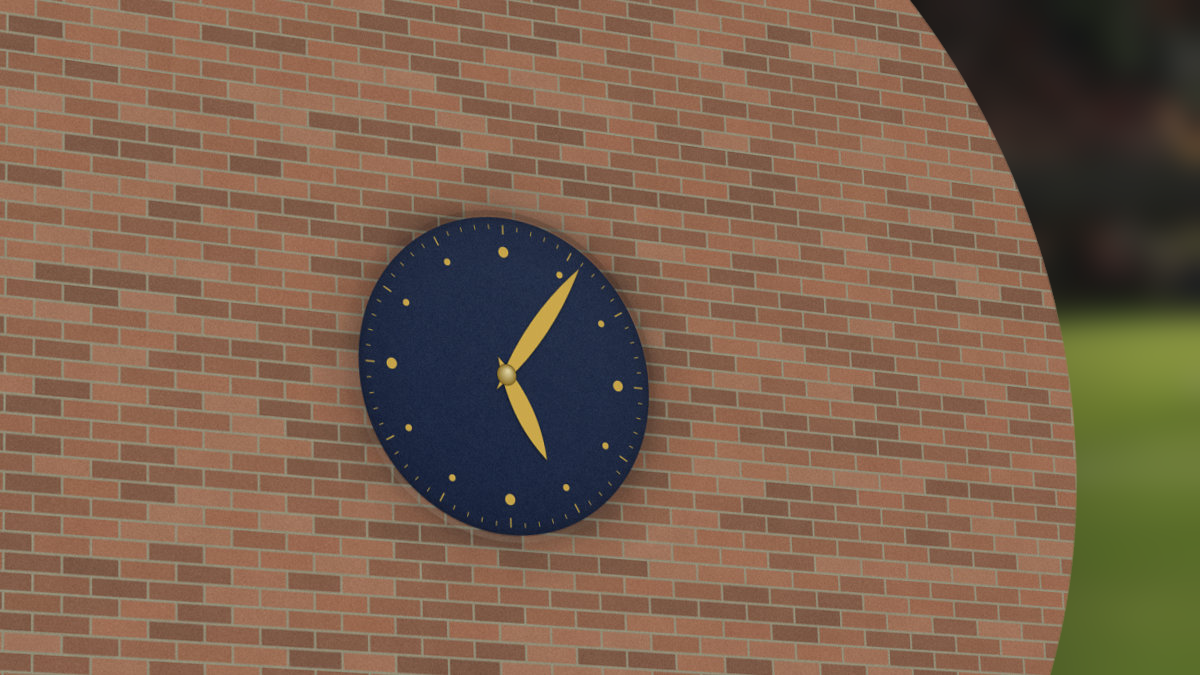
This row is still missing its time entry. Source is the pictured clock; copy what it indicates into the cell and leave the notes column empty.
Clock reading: 5:06
